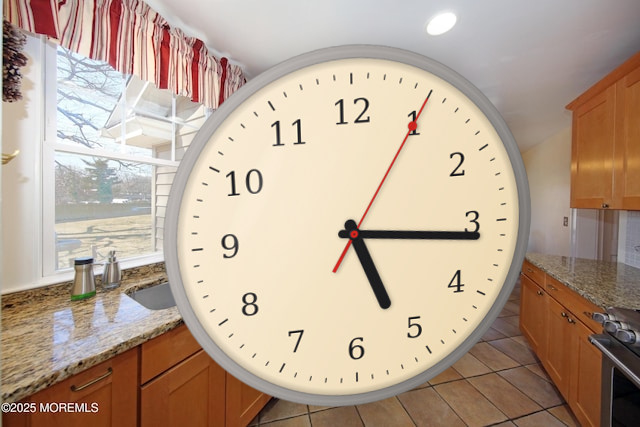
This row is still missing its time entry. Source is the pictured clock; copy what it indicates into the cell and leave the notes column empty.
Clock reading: 5:16:05
